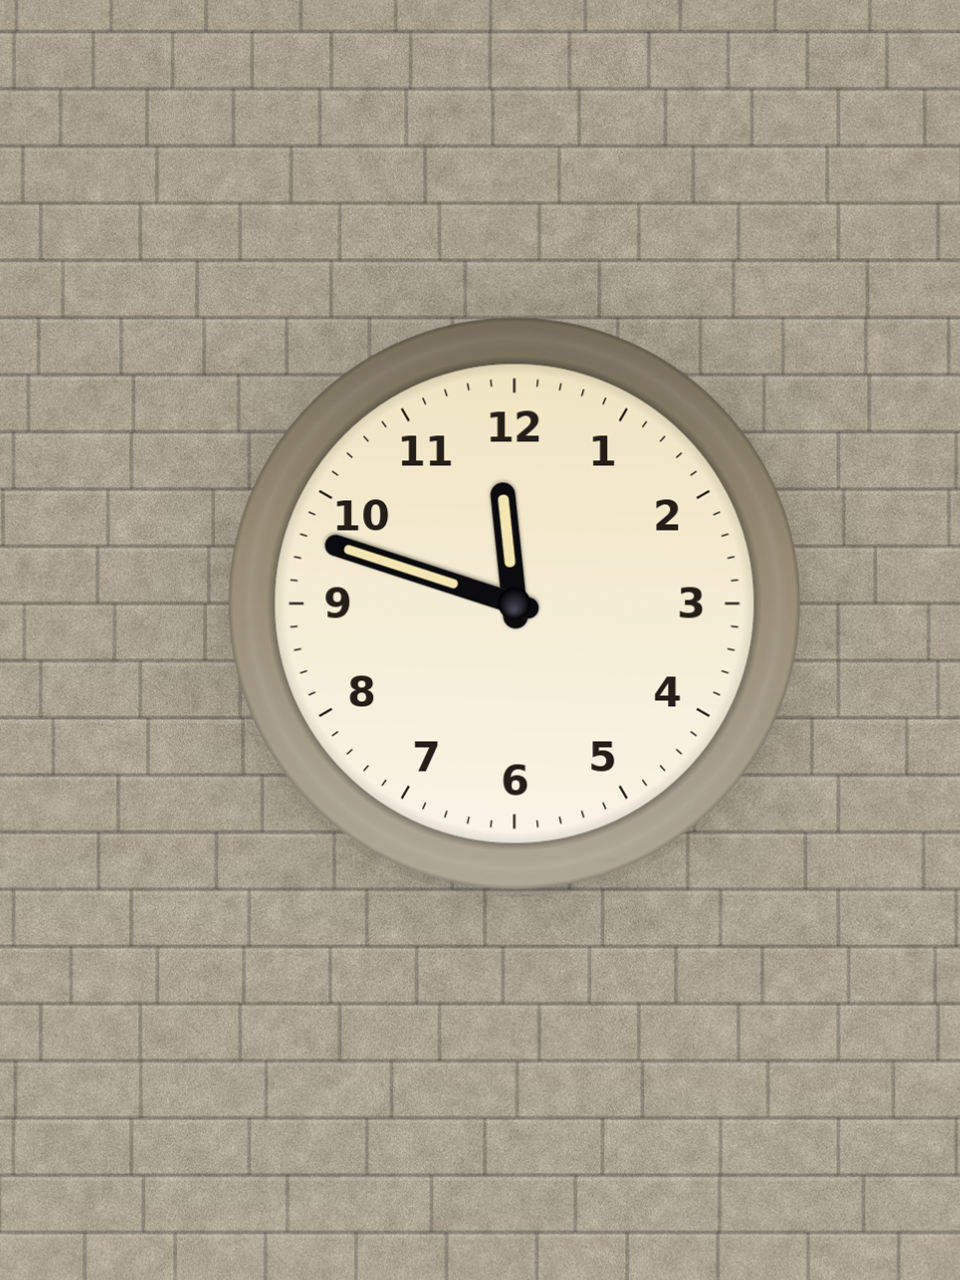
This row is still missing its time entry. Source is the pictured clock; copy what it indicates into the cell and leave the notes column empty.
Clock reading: 11:48
